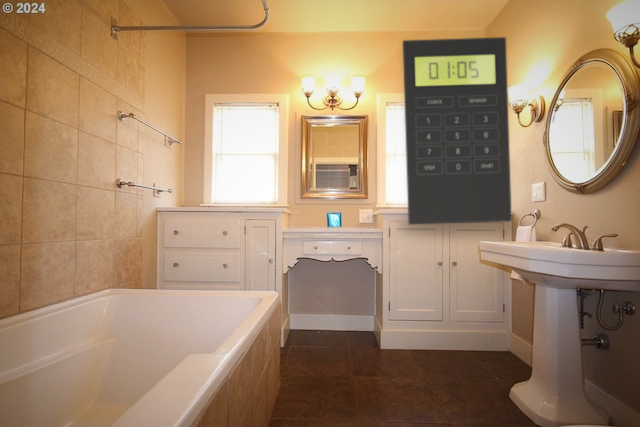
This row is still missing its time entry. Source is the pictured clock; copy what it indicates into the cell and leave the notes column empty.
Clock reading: 1:05
